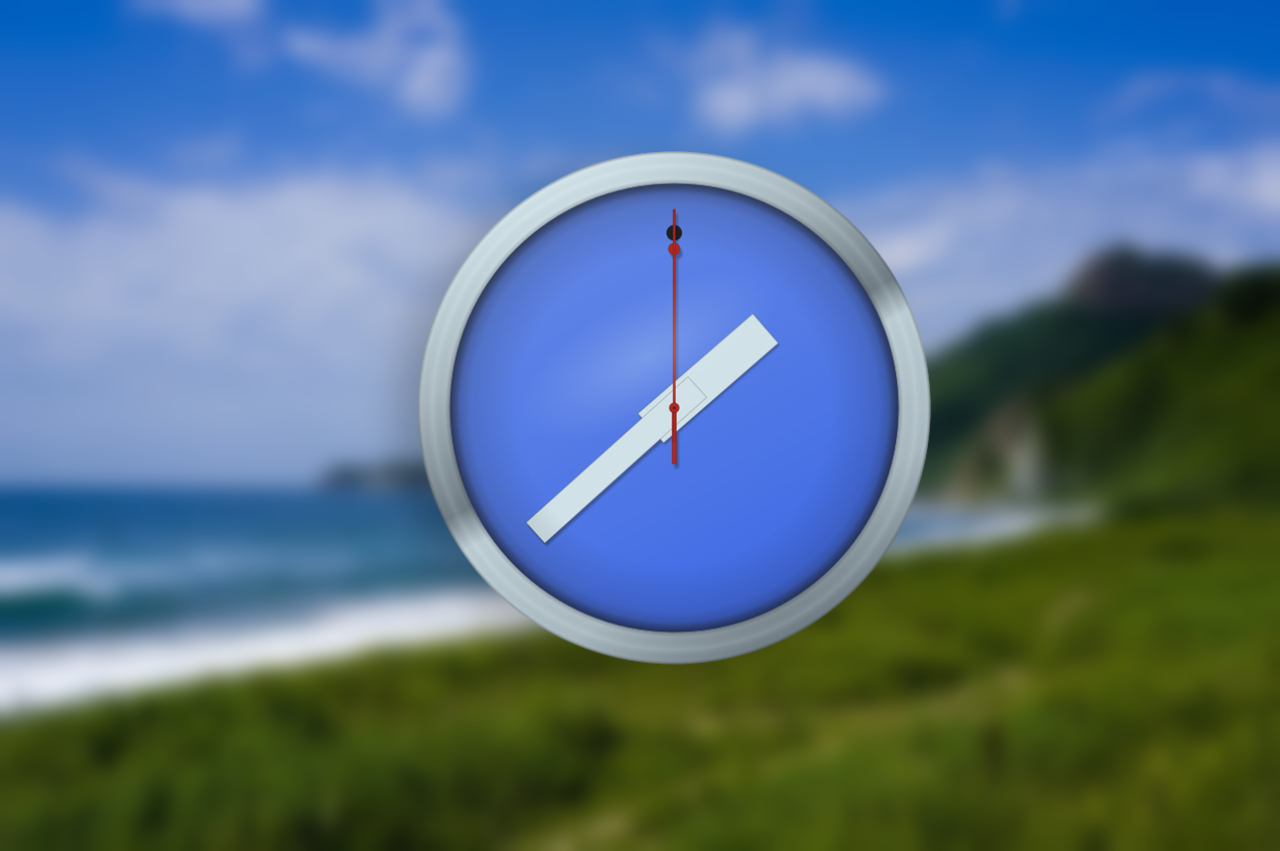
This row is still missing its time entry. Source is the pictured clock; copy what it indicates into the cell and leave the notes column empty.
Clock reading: 1:38:00
